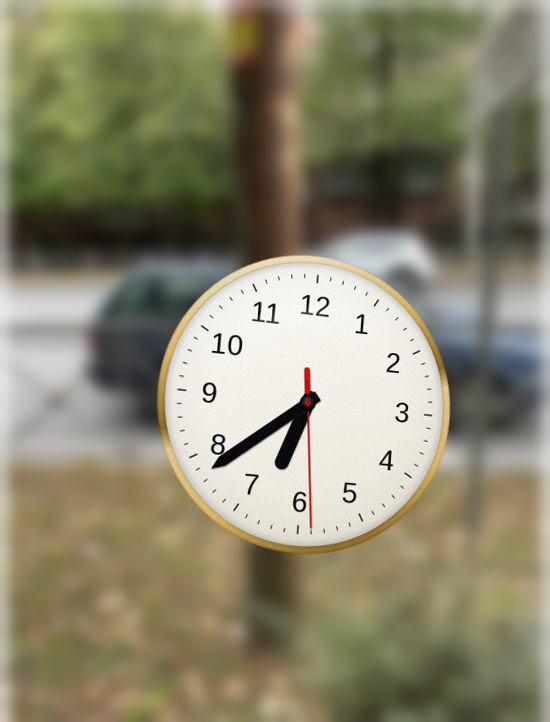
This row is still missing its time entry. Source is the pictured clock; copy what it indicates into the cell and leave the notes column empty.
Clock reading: 6:38:29
